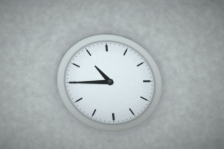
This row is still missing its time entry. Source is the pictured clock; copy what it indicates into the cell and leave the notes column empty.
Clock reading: 10:45
